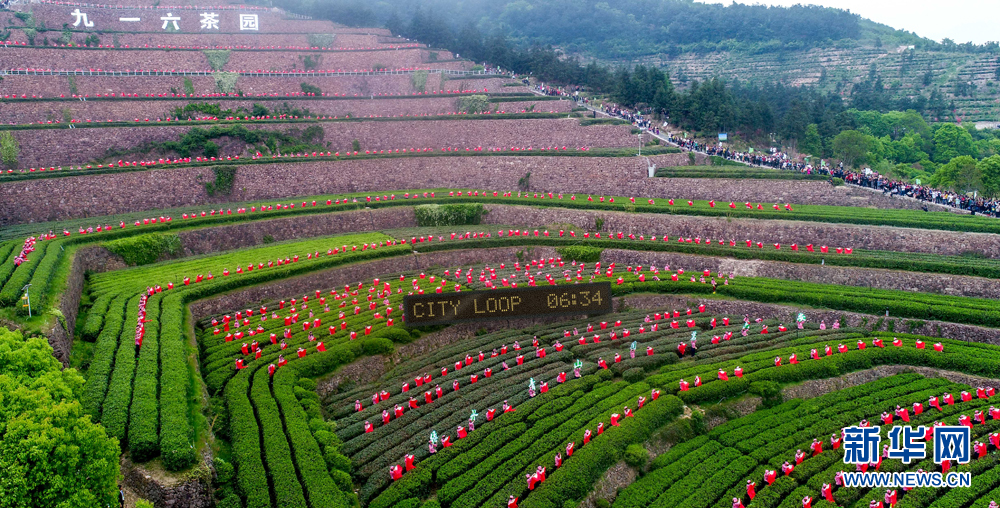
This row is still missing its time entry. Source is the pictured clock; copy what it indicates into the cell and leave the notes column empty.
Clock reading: 6:34
